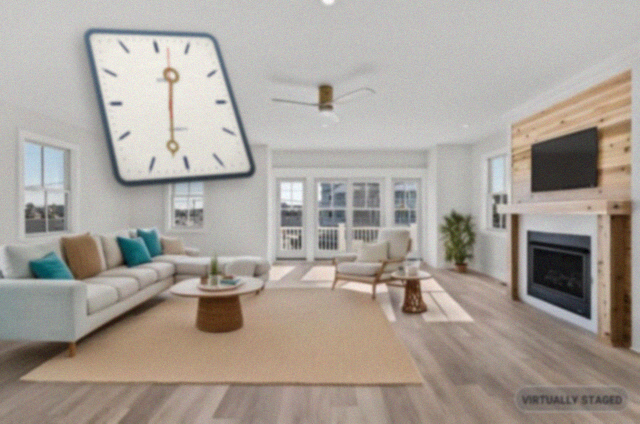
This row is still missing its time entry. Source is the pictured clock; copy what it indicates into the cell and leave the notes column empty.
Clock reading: 12:32:02
